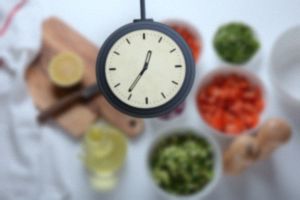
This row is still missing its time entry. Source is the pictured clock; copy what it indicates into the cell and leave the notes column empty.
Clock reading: 12:36
